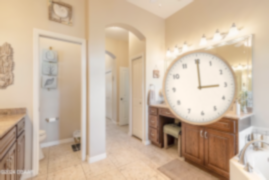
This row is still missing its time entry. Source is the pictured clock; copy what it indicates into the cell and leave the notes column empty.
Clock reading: 3:00
